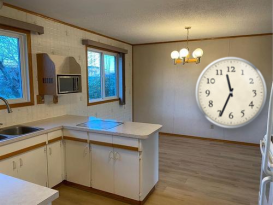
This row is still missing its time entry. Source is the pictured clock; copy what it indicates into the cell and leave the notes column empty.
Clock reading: 11:34
